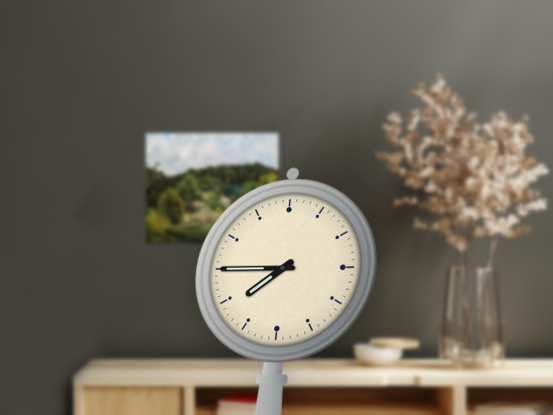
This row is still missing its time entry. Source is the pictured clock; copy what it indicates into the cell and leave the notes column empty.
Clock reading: 7:45
